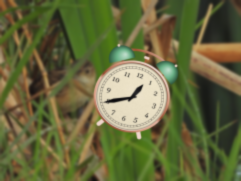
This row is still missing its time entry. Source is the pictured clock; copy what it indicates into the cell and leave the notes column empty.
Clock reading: 12:40
